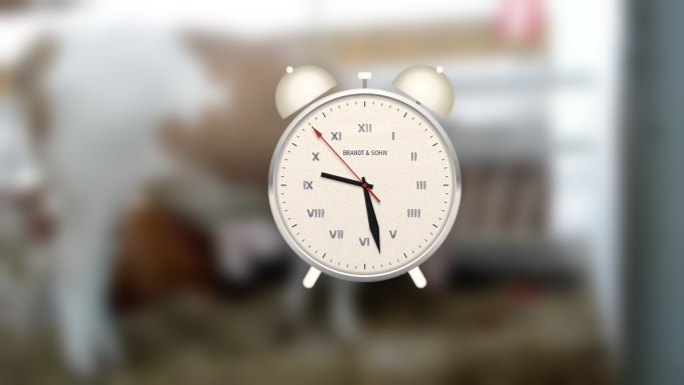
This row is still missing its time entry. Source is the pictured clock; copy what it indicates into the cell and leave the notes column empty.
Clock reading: 9:27:53
